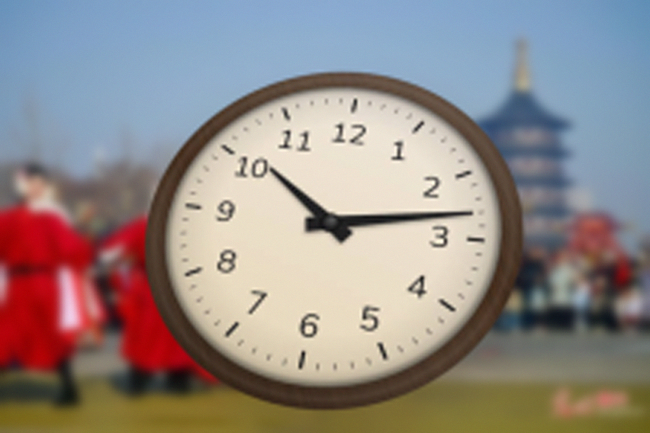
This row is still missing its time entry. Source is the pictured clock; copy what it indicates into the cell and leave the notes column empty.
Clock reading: 10:13
